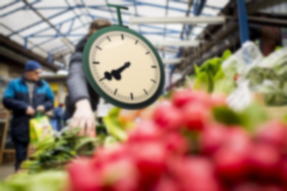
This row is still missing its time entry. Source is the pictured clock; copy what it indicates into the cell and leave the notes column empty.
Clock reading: 7:40
